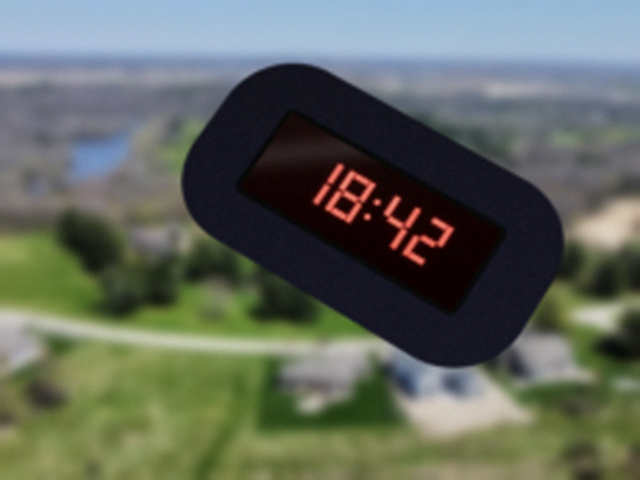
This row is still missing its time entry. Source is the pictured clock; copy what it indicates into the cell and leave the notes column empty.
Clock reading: 18:42
